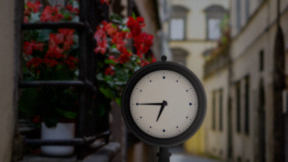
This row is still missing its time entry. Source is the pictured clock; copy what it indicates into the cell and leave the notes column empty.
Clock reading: 6:45
